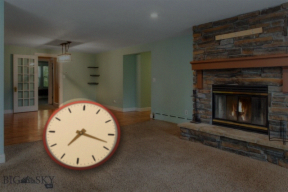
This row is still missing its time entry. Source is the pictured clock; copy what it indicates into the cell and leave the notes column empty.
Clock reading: 7:18
